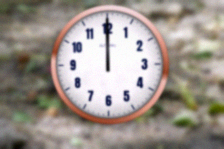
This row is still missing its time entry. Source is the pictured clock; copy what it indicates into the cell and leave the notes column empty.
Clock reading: 12:00
